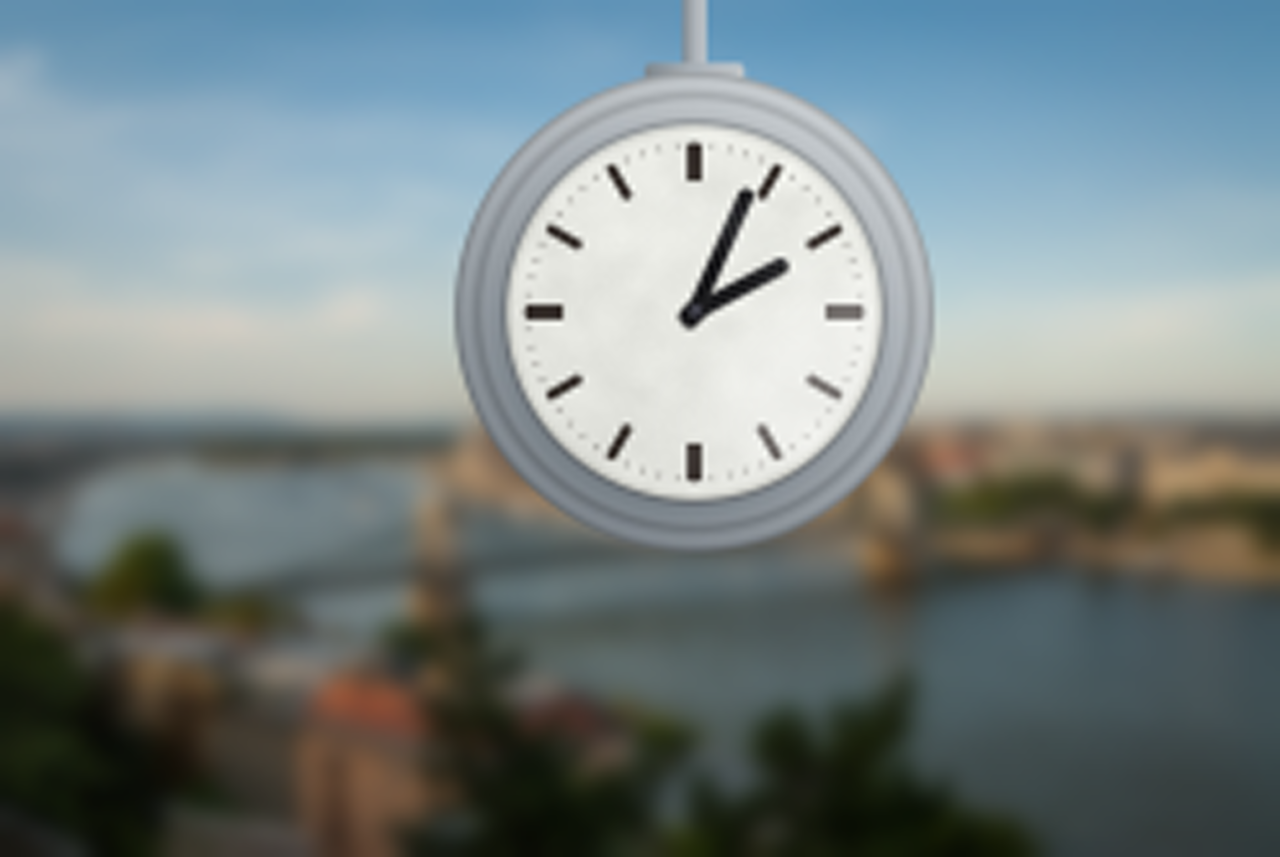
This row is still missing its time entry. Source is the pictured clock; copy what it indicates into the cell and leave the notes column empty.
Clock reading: 2:04
